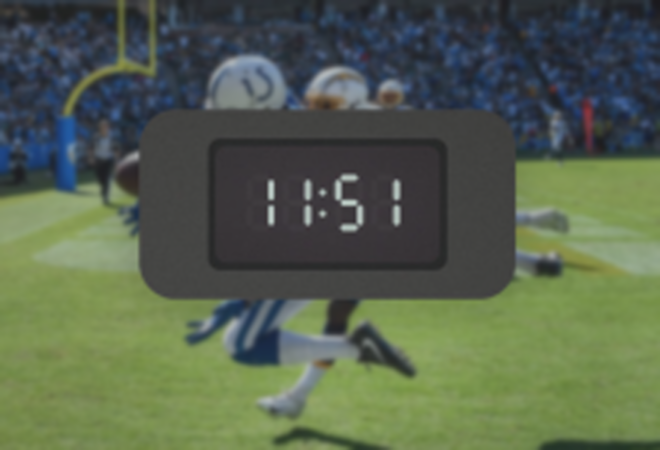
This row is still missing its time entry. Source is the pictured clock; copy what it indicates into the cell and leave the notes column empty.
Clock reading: 11:51
